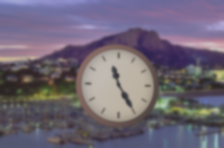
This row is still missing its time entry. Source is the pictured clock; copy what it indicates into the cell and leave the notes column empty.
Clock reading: 11:25
